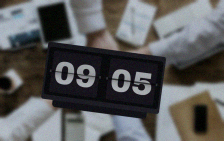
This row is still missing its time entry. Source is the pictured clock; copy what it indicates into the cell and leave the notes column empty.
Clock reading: 9:05
